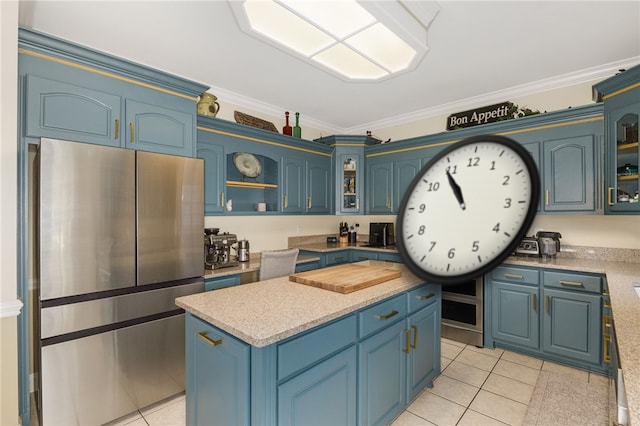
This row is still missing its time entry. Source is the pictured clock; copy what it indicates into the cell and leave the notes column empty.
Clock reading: 10:54
